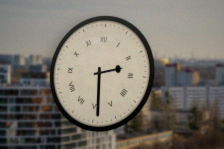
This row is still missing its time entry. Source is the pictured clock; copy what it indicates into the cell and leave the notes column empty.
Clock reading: 2:29
